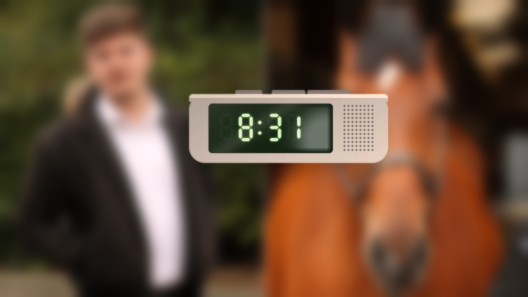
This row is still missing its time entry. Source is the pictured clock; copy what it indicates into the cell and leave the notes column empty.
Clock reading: 8:31
